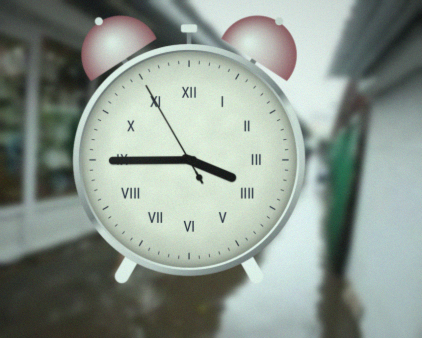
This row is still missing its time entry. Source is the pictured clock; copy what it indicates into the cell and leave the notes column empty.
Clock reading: 3:44:55
